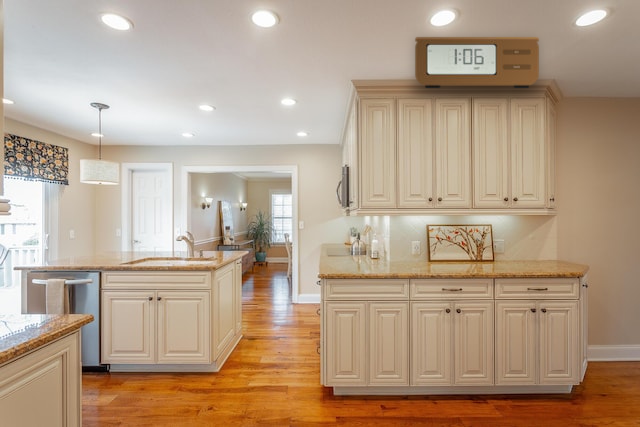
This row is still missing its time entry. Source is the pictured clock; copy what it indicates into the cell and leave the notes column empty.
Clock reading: 1:06
